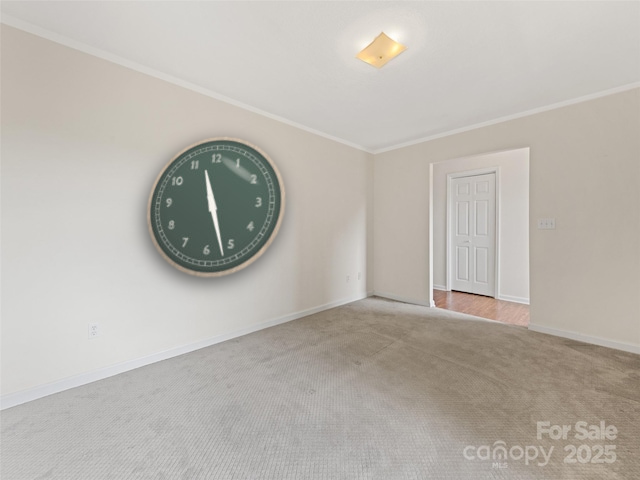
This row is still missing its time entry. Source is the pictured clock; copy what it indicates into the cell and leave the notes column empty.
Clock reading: 11:27
